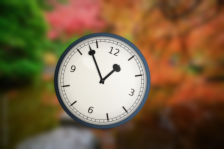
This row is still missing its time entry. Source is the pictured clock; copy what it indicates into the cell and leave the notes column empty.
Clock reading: 12:53
